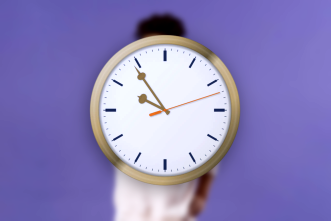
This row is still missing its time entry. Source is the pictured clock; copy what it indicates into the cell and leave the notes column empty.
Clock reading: 9:54:12
